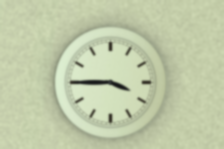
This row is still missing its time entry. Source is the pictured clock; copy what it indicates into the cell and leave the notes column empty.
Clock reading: 3:45
